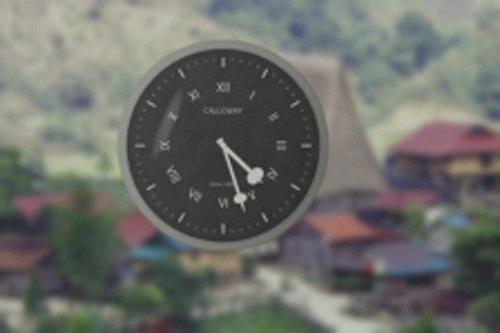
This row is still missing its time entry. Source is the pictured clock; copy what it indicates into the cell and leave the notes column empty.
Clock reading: 4:27
